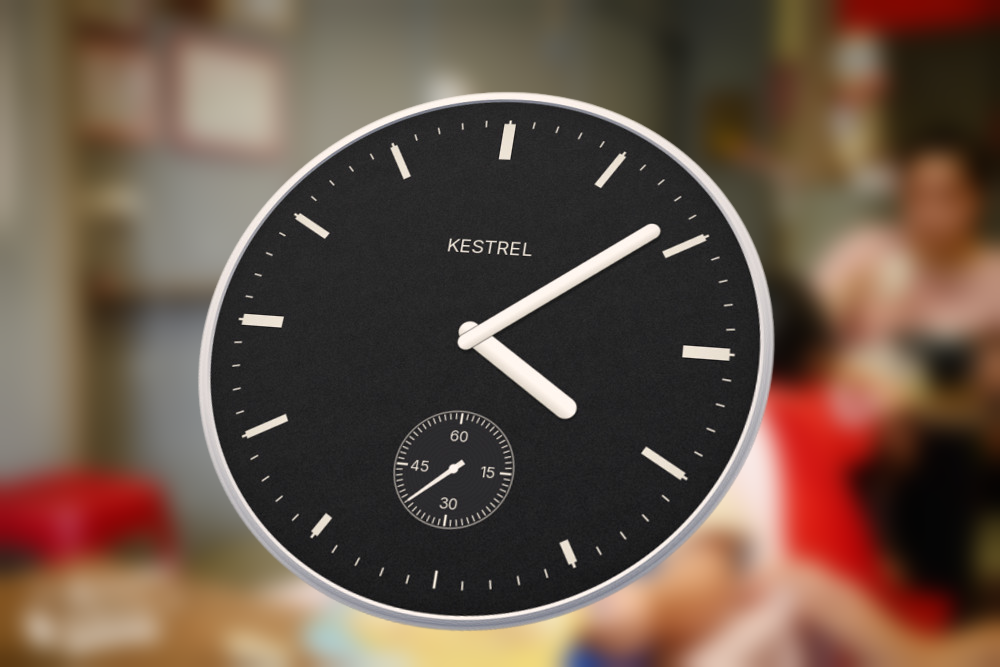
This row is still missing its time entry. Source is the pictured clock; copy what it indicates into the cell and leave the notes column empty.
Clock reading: 4:08:38
